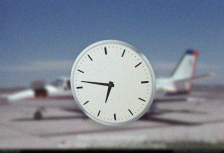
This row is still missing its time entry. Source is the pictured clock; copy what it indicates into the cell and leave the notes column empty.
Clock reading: 6:47
